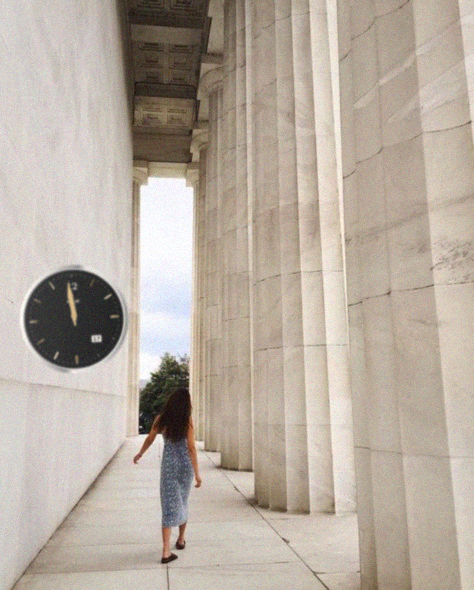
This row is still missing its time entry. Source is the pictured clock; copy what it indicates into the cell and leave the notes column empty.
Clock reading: 11:59
